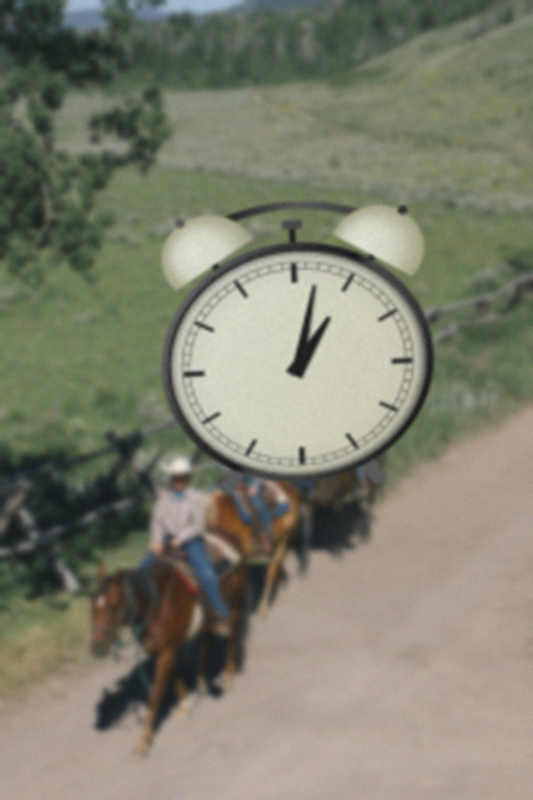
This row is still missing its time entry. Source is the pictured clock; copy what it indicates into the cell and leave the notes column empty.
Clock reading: 1:02
